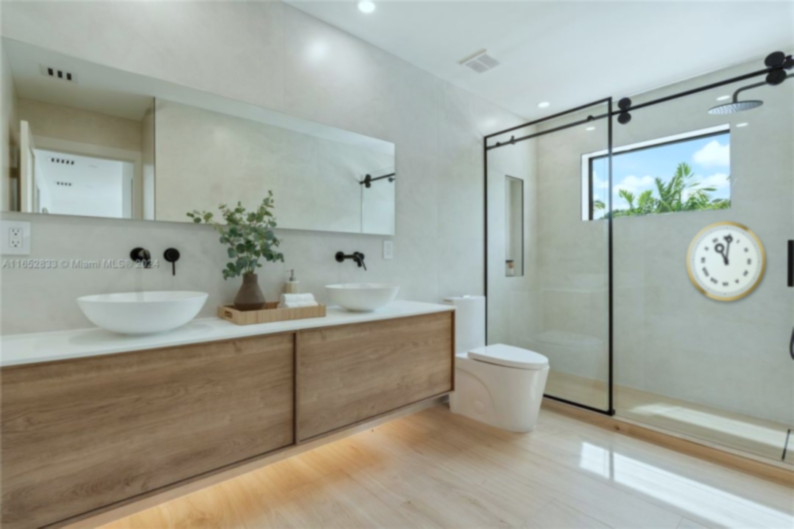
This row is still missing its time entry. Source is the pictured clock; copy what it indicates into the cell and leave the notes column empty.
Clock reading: 11:01
